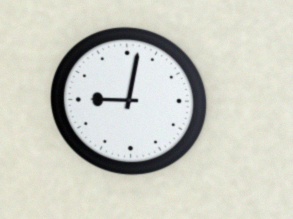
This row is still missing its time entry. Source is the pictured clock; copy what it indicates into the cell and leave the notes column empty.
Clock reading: 9:02
